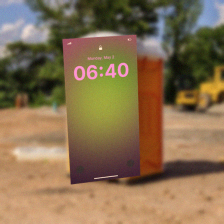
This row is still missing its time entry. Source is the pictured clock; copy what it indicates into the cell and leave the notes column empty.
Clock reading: 6:40
